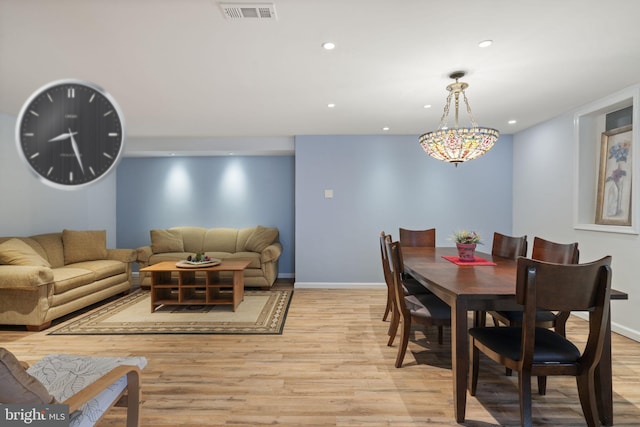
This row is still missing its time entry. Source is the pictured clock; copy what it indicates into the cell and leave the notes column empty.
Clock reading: 8:27
